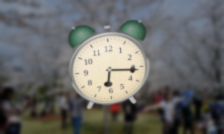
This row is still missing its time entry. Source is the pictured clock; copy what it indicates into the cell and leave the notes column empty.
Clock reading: 6:16
